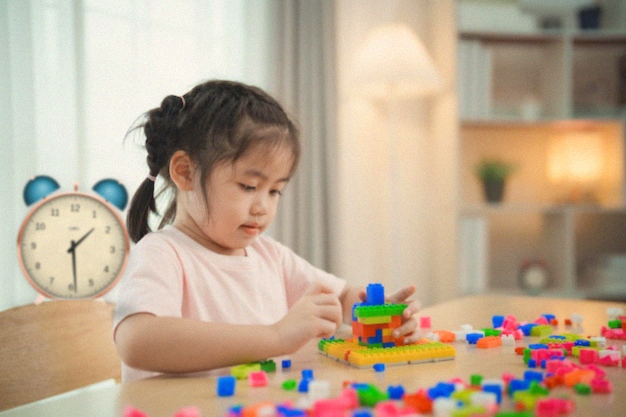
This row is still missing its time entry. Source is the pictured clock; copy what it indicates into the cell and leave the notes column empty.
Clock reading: 1:29
